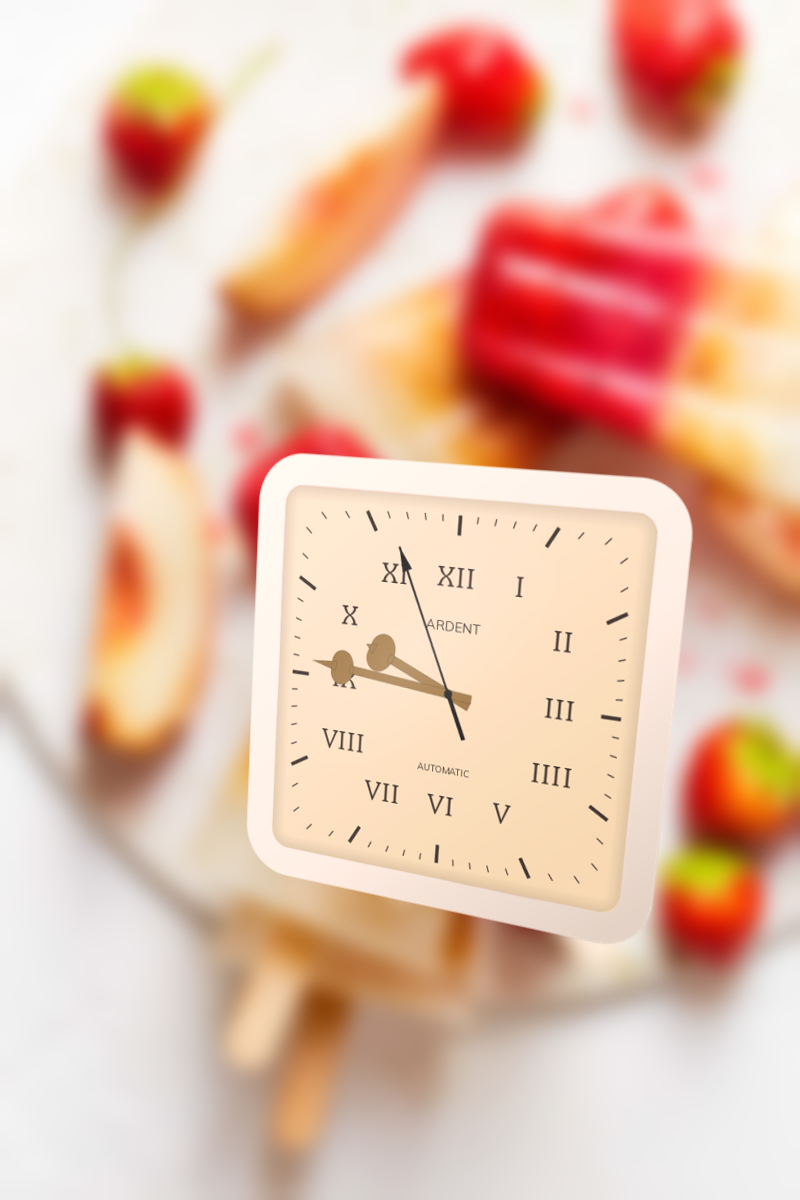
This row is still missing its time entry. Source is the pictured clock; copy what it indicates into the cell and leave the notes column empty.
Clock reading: 9:45:56
